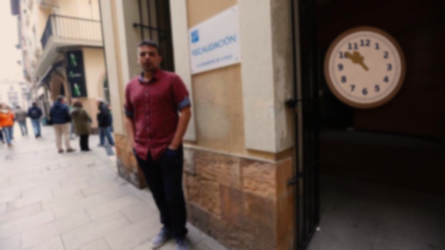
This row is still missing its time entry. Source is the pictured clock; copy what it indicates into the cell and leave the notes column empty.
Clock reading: 10:51
